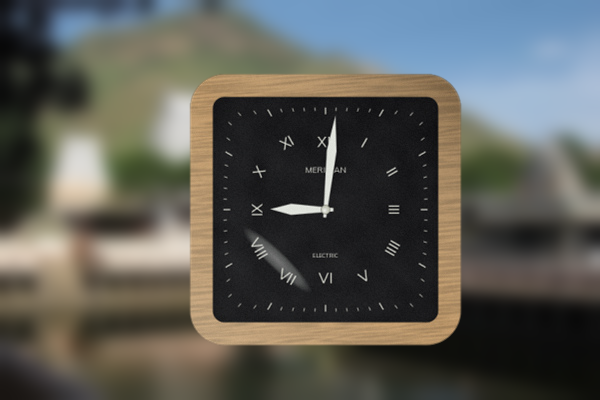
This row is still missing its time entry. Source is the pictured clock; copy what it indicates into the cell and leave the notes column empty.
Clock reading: 9:01
